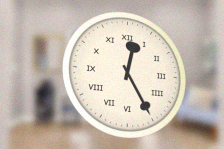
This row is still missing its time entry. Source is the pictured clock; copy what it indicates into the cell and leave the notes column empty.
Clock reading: 12:25
